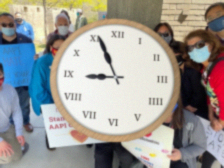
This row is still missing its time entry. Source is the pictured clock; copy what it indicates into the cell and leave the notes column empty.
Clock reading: 8:56
